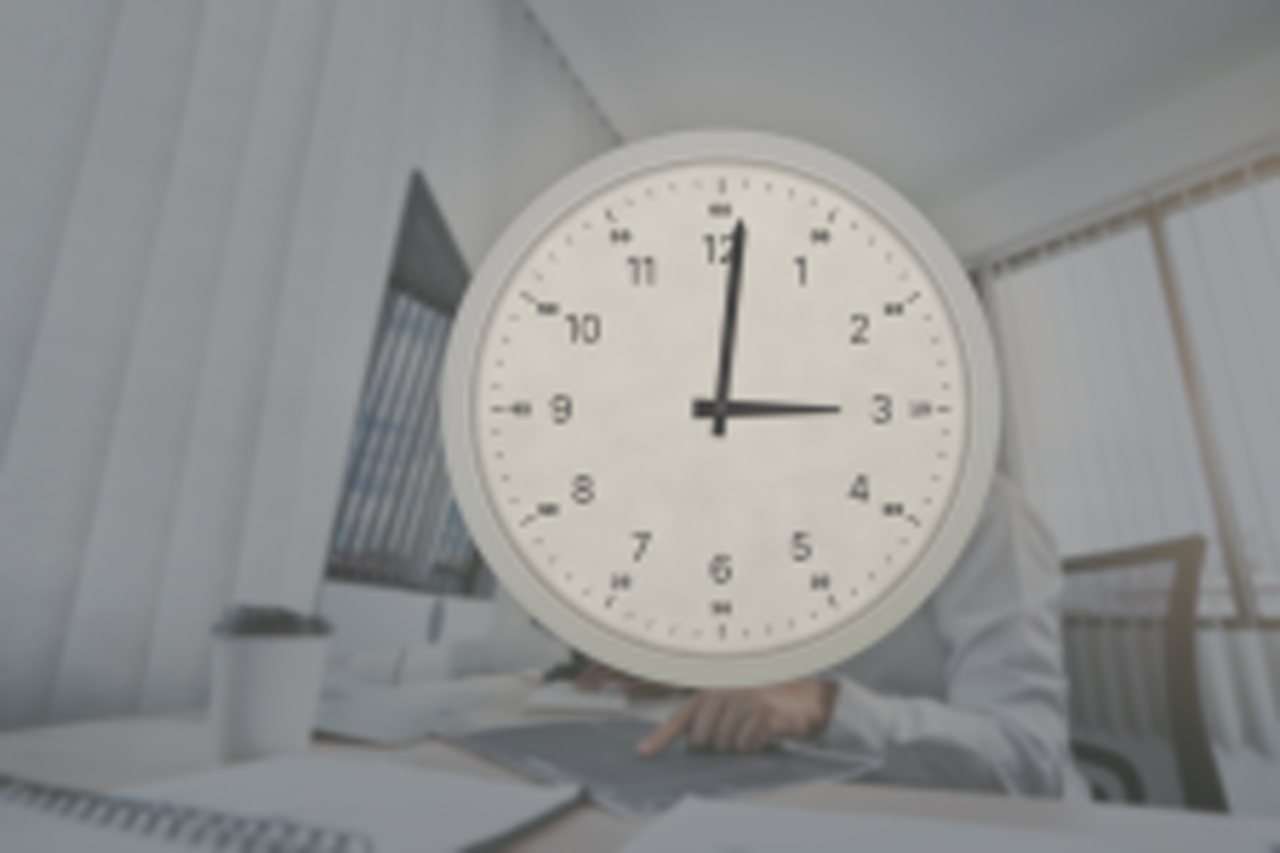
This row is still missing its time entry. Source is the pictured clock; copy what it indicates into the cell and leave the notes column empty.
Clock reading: 3:01
